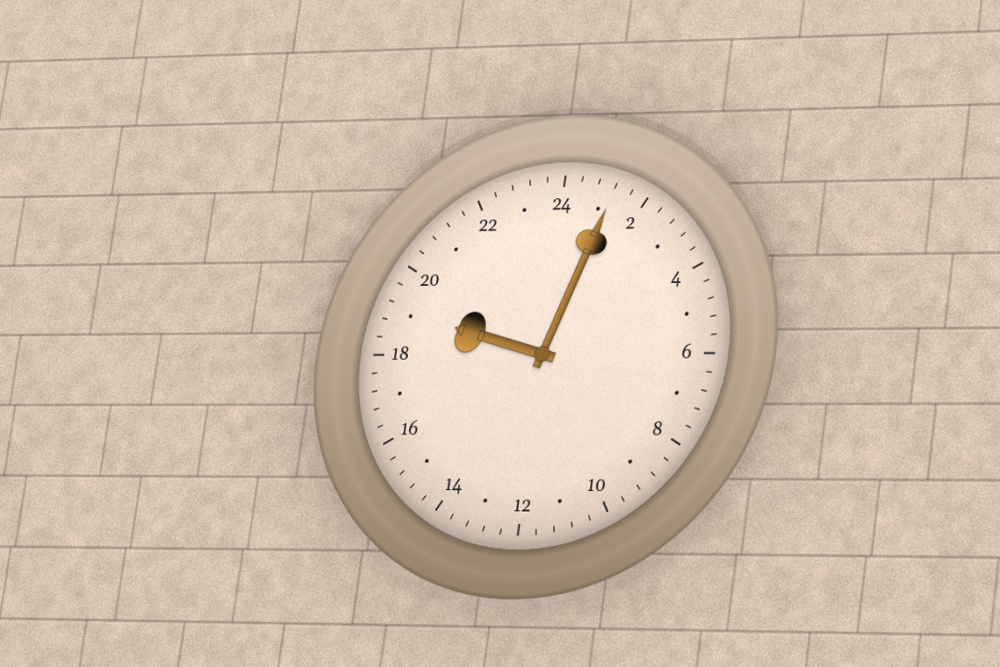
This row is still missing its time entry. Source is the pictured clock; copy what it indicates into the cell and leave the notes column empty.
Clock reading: 19:03
